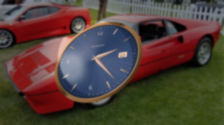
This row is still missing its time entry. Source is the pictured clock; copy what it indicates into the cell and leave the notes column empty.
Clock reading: 2:23
